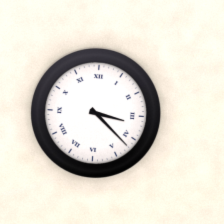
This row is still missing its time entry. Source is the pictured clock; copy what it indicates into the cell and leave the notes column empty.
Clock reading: 3:22
